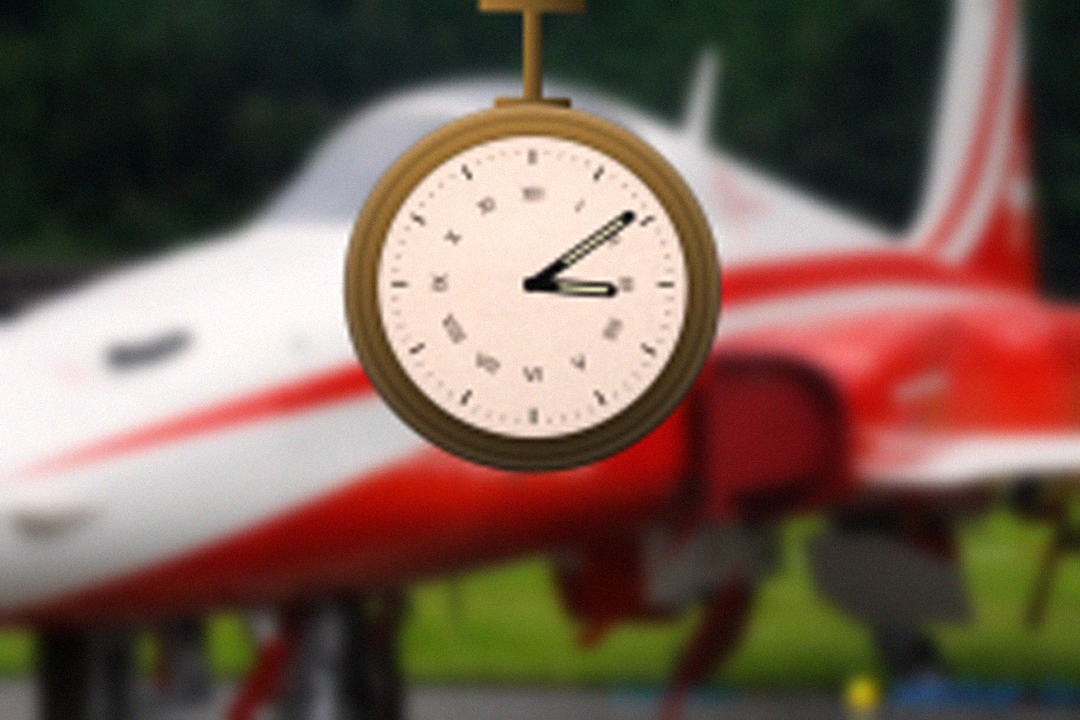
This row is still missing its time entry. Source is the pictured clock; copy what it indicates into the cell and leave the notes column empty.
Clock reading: 3:09
